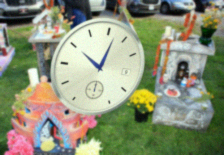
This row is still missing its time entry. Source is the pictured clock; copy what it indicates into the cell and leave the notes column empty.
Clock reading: 10:02
